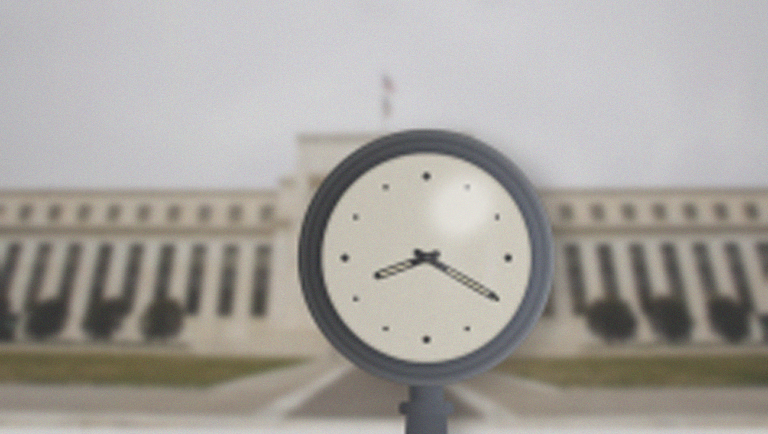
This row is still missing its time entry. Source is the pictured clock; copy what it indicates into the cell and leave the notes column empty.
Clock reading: 8:20
